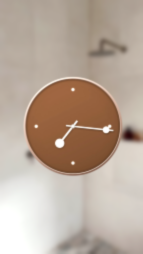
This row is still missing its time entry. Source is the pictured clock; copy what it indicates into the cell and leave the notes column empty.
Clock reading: 7:16
